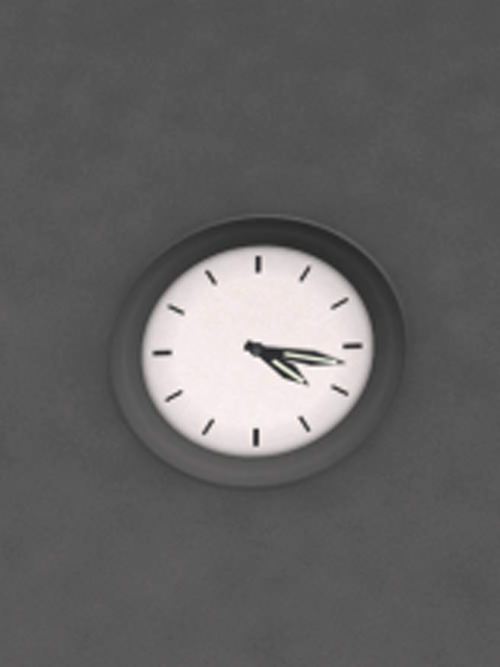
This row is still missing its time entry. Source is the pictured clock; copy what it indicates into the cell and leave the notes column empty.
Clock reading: 4:17
